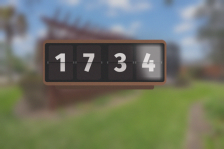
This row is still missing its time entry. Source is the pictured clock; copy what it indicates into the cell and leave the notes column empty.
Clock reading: 17:34
